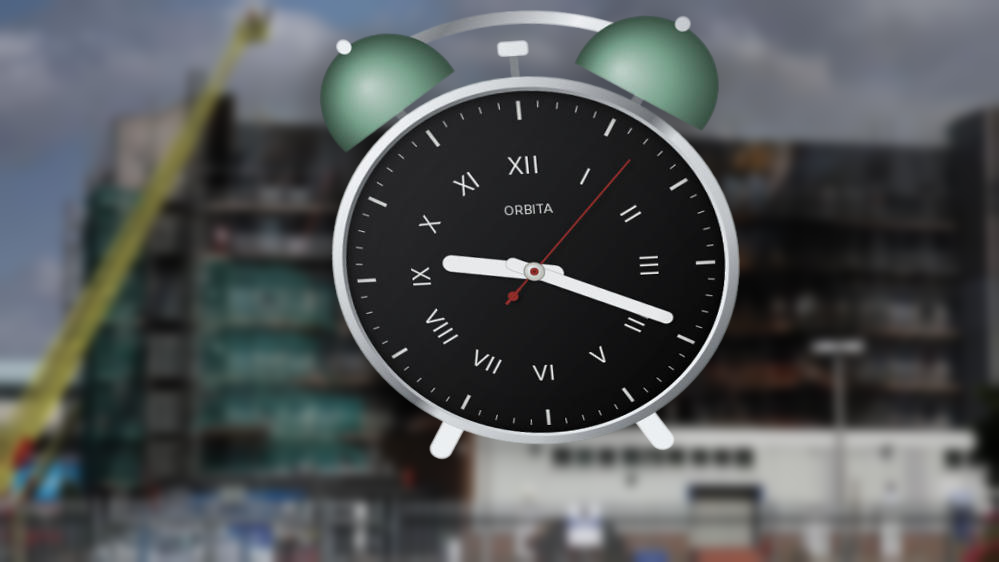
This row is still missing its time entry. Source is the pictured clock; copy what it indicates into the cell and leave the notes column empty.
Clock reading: 9:19:07
